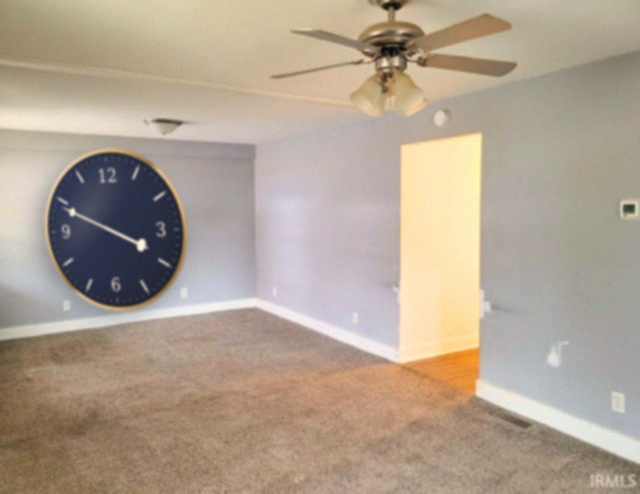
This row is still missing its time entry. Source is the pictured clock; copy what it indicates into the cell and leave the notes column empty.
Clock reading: 3:49
